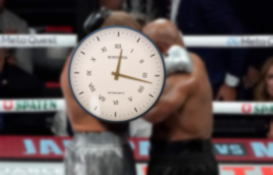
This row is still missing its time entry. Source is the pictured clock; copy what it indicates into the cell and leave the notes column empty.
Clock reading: 12:17
